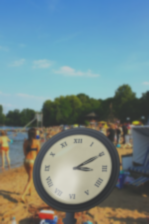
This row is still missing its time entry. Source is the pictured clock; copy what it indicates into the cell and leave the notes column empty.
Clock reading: 3:10
